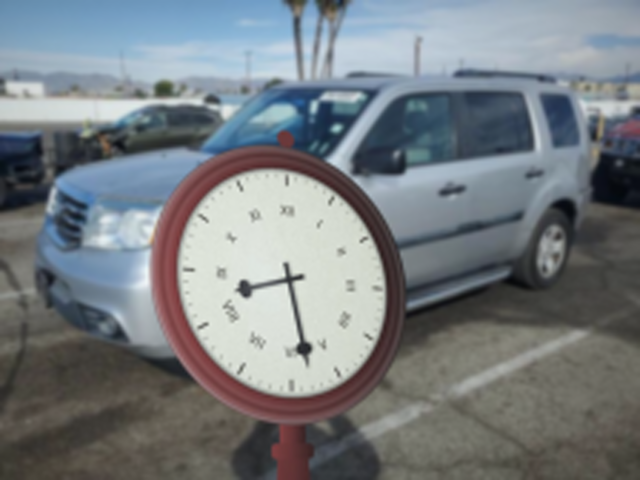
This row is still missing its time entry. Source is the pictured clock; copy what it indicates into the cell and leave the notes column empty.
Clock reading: 8:28
